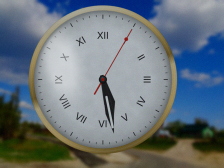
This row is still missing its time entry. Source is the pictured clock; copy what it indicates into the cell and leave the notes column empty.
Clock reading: 5:28:05
